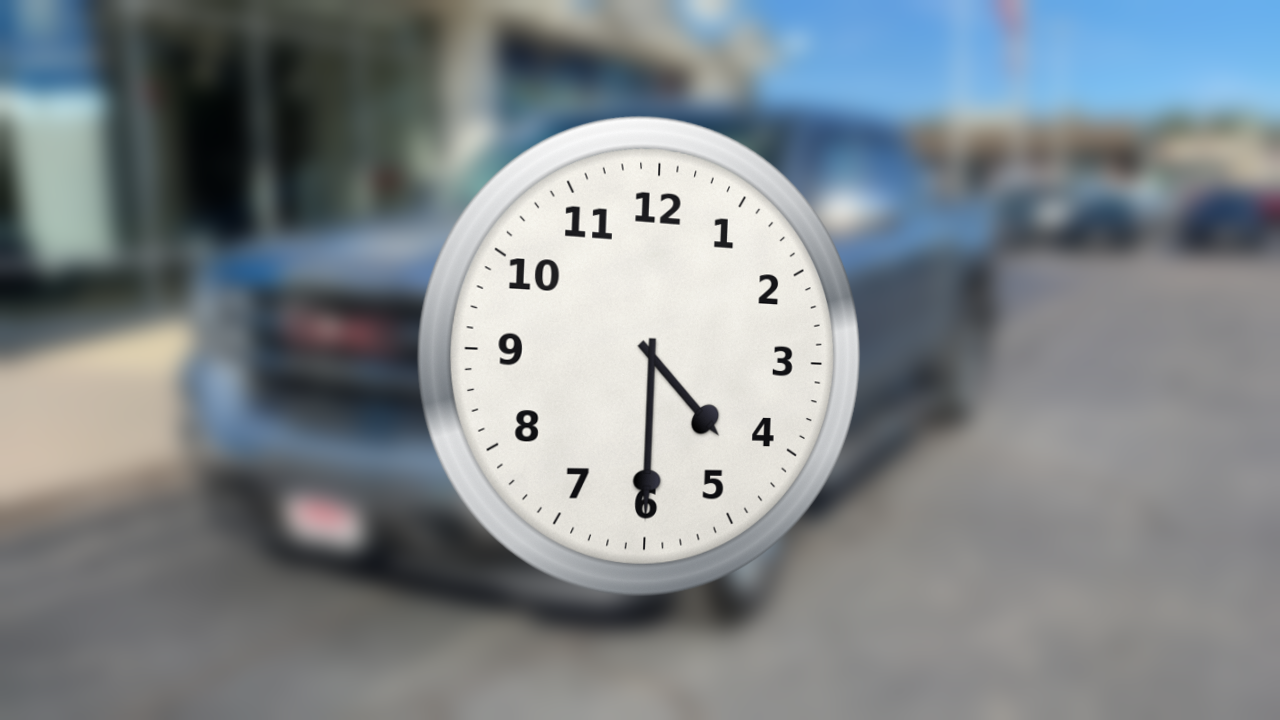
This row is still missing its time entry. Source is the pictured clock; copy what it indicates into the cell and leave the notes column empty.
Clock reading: 4:30
